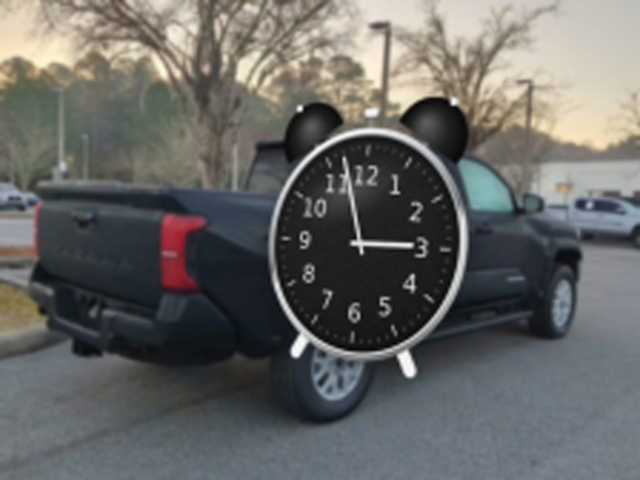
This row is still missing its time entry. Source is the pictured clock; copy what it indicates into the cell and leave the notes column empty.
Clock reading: 2:57
